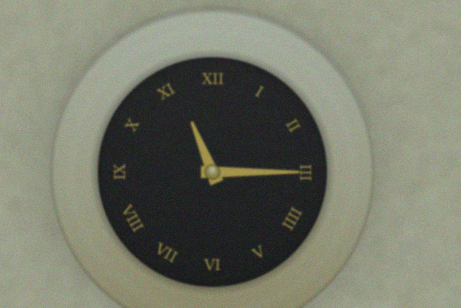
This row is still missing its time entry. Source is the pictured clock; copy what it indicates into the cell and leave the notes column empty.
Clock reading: 11:15
